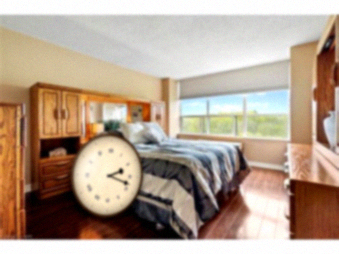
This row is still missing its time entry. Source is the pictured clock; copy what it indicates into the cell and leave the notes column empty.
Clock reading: 2:18
